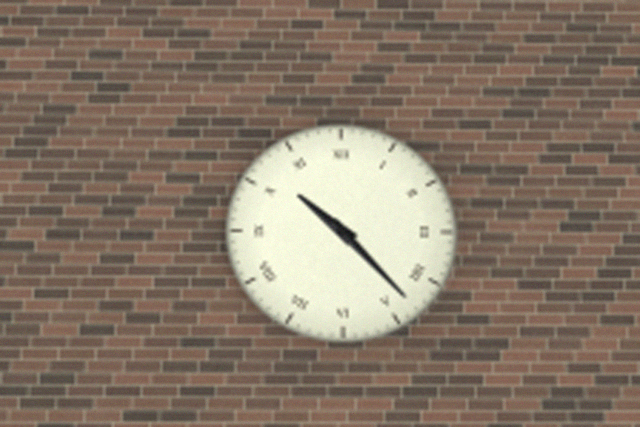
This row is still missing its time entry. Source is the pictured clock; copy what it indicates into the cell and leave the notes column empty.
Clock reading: 10:23
